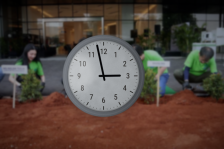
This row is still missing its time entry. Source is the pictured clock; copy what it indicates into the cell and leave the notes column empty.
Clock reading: 2:58
